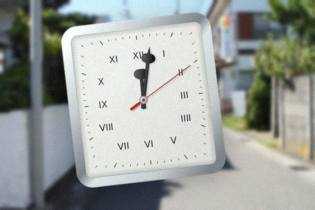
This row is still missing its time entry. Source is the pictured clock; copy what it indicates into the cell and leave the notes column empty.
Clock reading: 12:02:10
